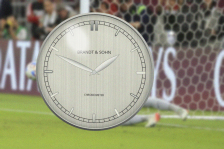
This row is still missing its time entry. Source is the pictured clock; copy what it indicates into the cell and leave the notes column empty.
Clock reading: 1:49
